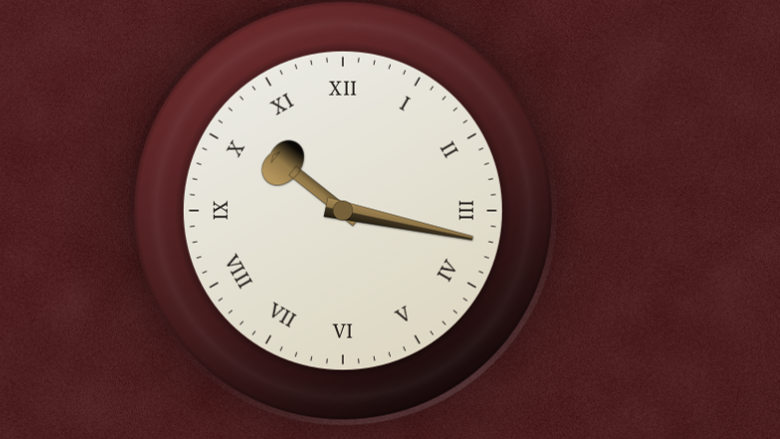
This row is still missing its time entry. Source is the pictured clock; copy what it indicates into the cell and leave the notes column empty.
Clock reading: 10:17
